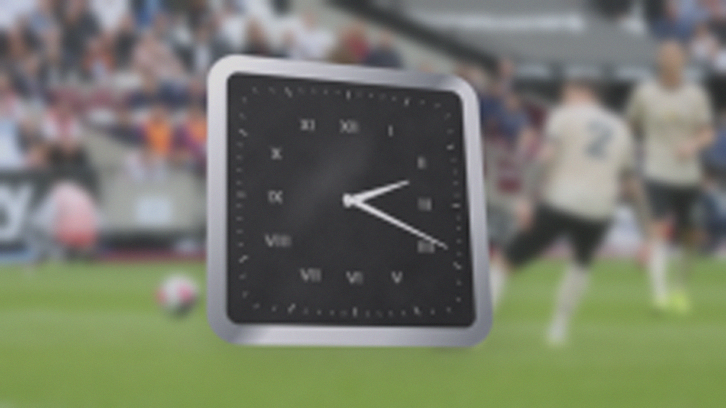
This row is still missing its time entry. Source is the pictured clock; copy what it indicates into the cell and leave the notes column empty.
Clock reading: 2:19
